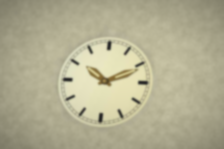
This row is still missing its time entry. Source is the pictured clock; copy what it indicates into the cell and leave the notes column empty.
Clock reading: 10:11
